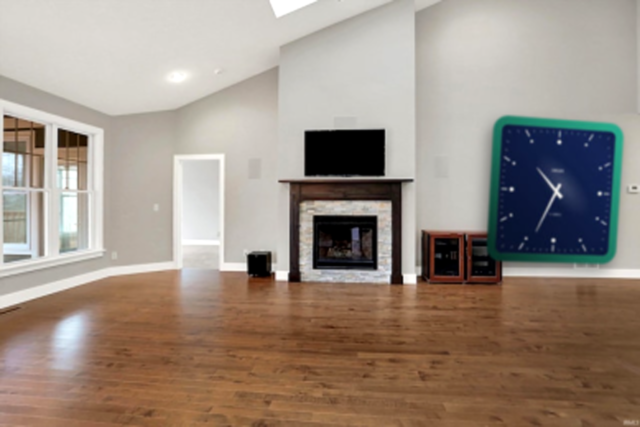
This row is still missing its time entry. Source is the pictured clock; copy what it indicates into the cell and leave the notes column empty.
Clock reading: 10:34
